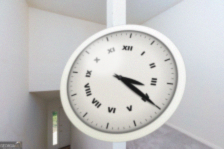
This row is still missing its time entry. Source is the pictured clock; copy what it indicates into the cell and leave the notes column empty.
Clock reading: 3:20
